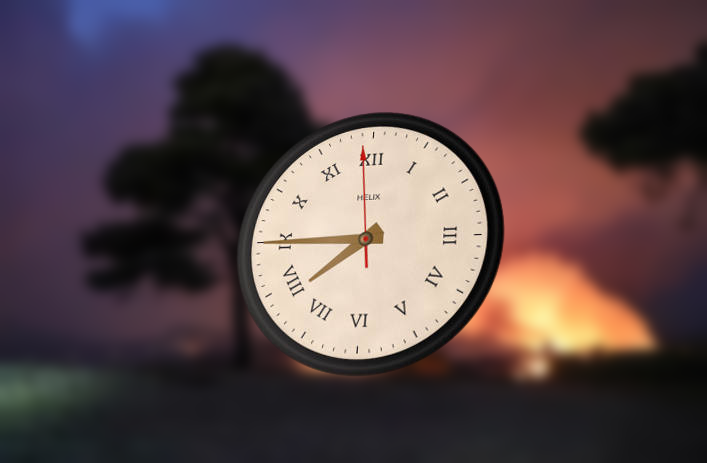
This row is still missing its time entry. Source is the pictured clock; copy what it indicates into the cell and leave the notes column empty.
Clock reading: 7:44:59
